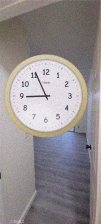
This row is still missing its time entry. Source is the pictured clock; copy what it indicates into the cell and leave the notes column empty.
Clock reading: 8:56
